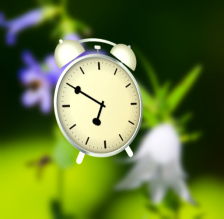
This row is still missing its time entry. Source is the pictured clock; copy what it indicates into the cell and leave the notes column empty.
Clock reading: 6:50
